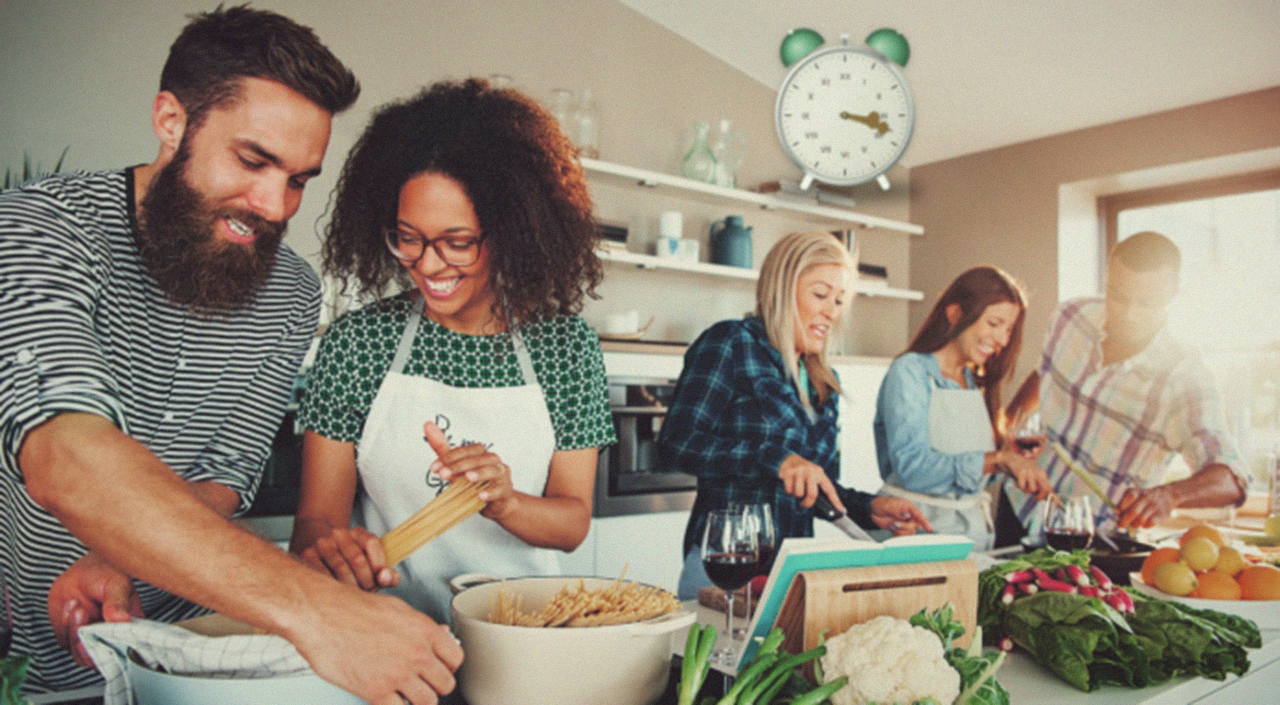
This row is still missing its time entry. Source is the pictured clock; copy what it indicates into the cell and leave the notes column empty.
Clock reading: 3:18
